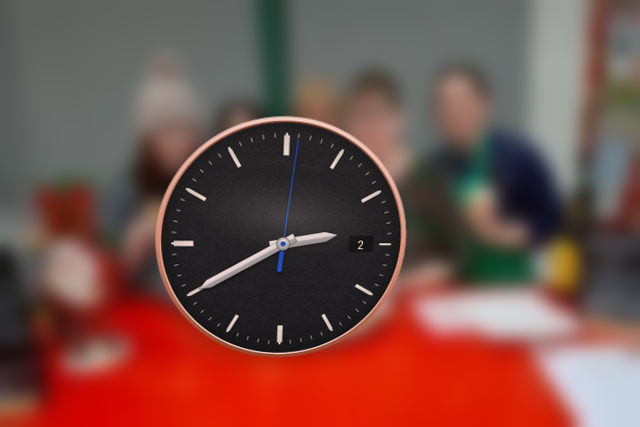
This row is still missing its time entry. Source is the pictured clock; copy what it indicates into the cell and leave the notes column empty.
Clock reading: 2:40:01
